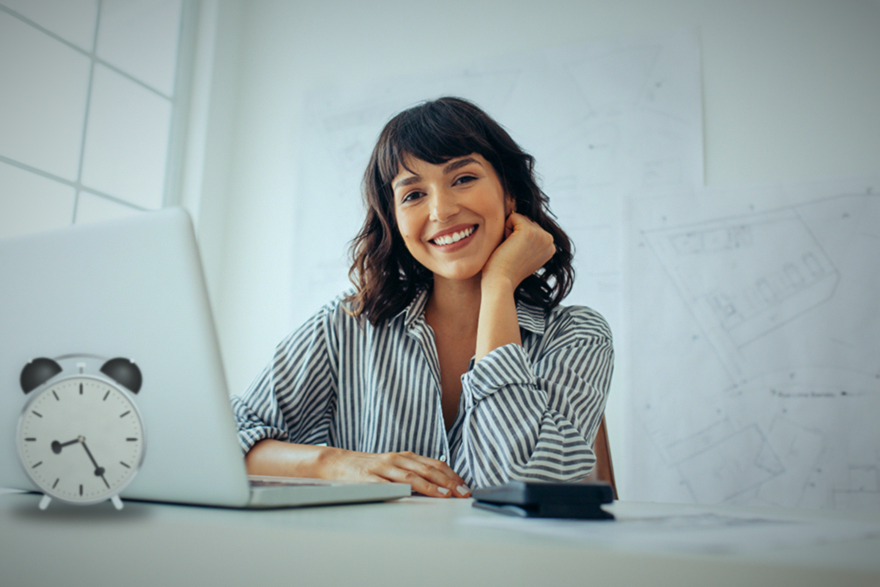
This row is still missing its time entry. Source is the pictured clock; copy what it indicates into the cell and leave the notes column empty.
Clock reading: 8:25
